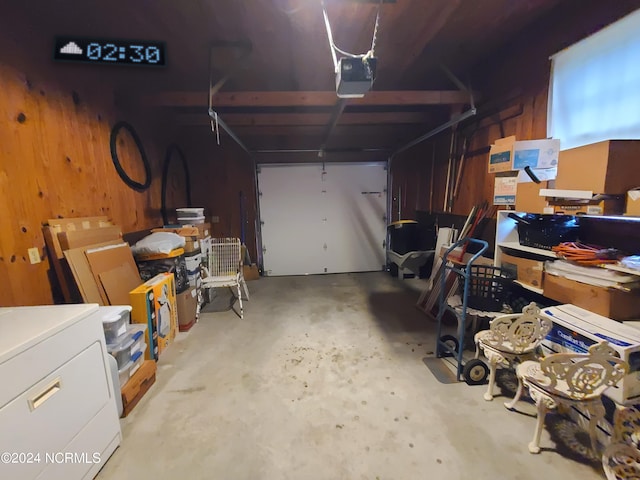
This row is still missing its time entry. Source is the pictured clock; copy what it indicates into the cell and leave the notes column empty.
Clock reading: 2:30
